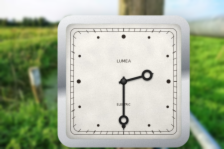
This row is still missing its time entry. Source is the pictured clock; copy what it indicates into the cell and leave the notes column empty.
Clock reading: 2:30
